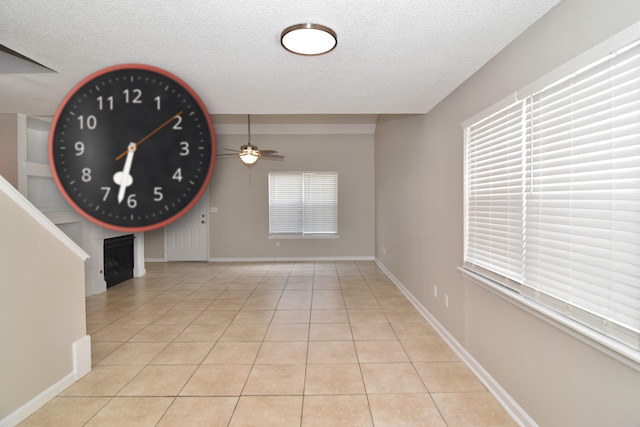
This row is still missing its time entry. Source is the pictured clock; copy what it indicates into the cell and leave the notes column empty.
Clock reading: 6:32:09
